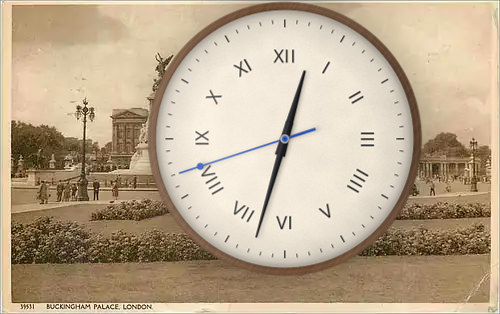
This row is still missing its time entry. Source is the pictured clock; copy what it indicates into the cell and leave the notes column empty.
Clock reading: 12:32:42
